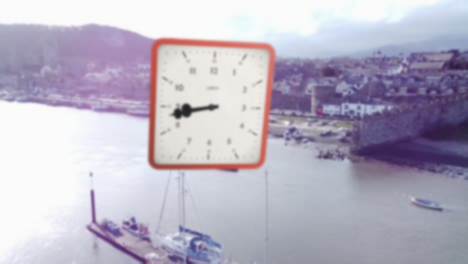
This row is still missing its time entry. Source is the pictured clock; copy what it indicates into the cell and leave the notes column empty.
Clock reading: 8:43
